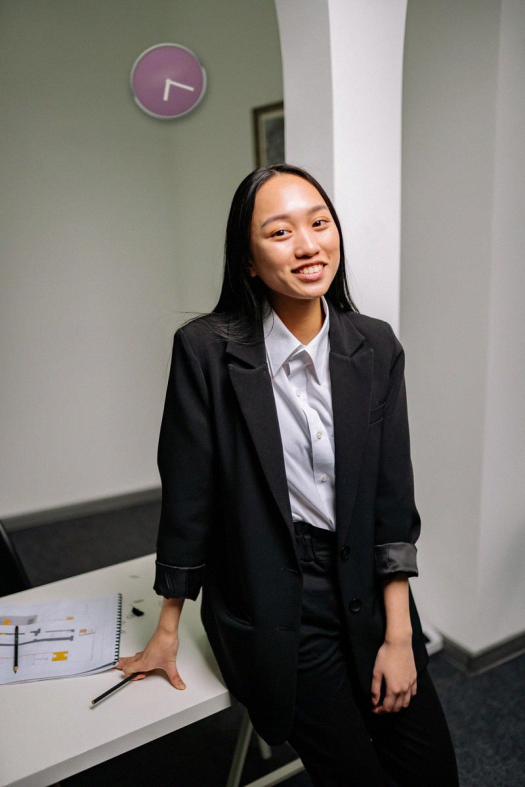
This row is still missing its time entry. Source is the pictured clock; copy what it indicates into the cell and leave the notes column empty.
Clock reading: 6:18
